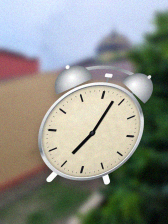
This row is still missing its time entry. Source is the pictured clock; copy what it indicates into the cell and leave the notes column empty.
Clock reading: 7:03
